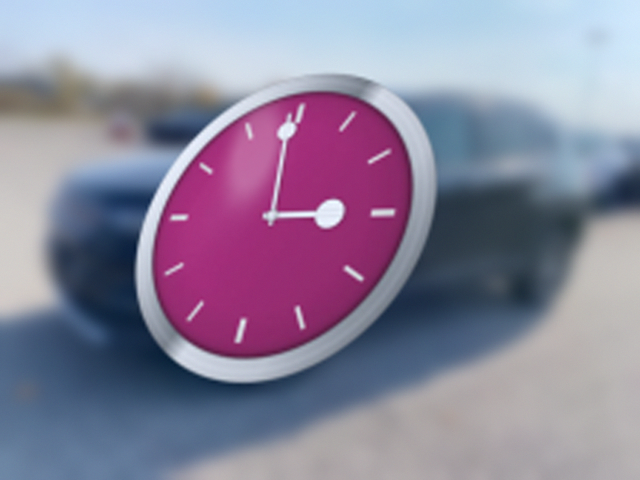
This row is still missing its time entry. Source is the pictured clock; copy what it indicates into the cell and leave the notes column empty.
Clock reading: 2:59
